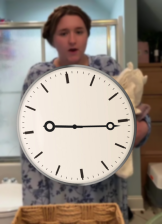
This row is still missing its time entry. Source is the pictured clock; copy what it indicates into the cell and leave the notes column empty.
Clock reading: 9:16
